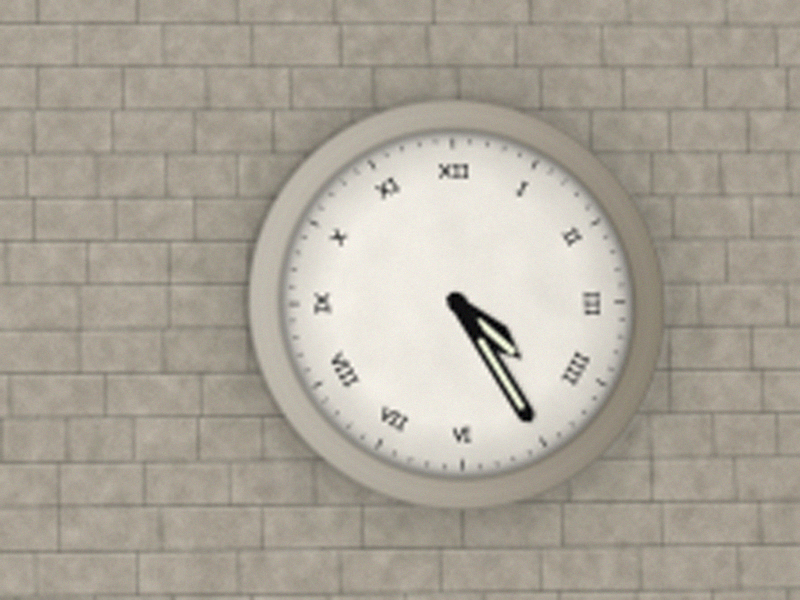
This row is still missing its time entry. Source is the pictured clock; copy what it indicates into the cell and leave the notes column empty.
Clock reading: 4:25
